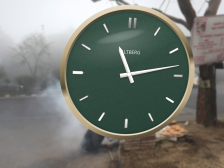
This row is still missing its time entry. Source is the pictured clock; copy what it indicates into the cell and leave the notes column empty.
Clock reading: 11:13
